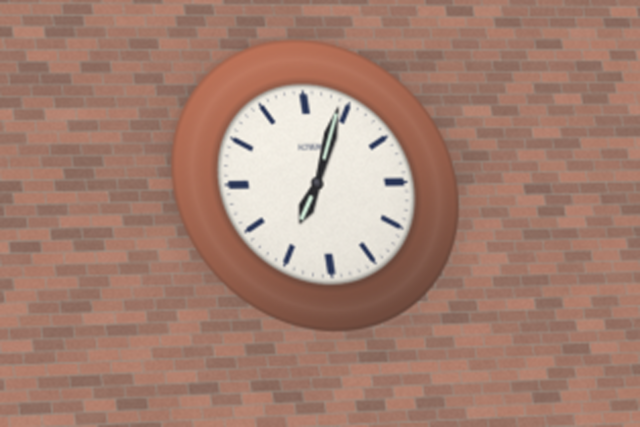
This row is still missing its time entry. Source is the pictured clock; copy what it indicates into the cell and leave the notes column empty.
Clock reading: 7:04
